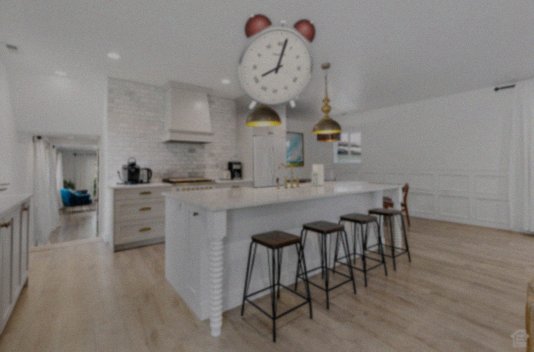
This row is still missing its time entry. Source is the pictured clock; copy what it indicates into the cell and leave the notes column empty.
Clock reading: 8:02
